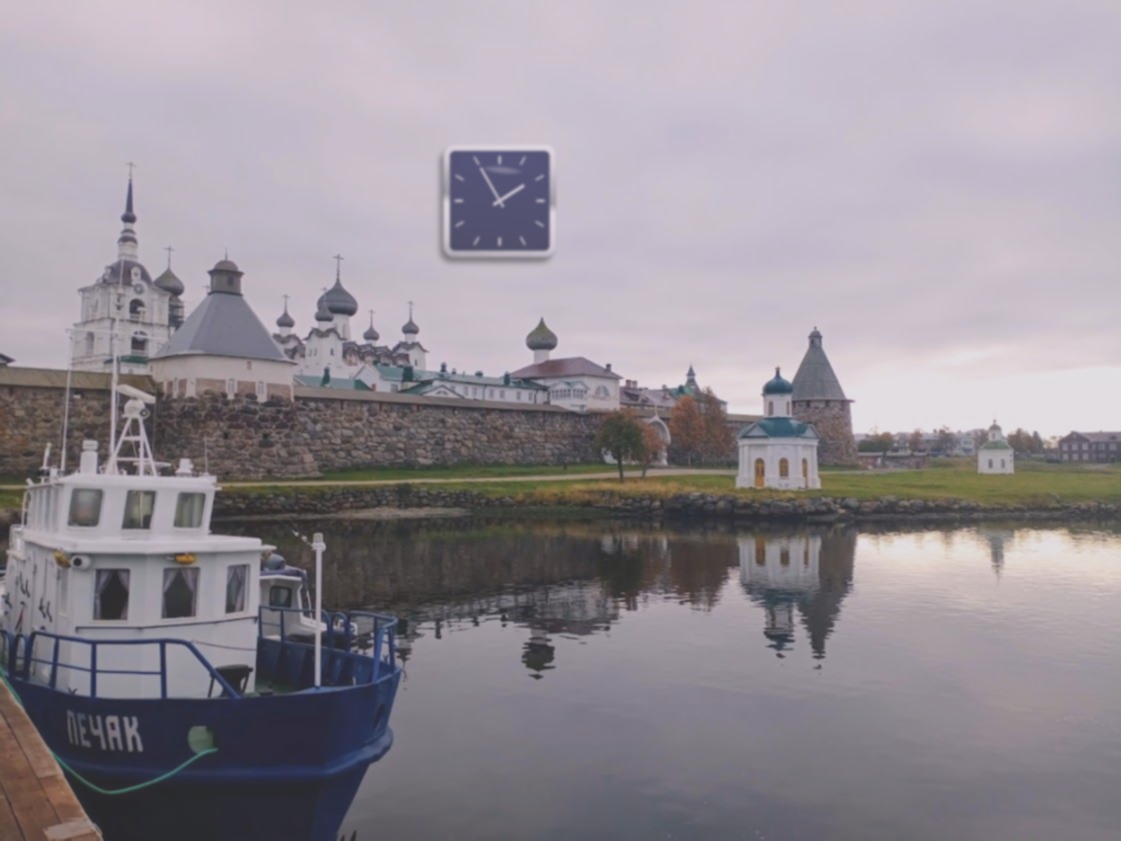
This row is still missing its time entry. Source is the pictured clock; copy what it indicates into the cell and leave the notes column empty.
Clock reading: 1:55
